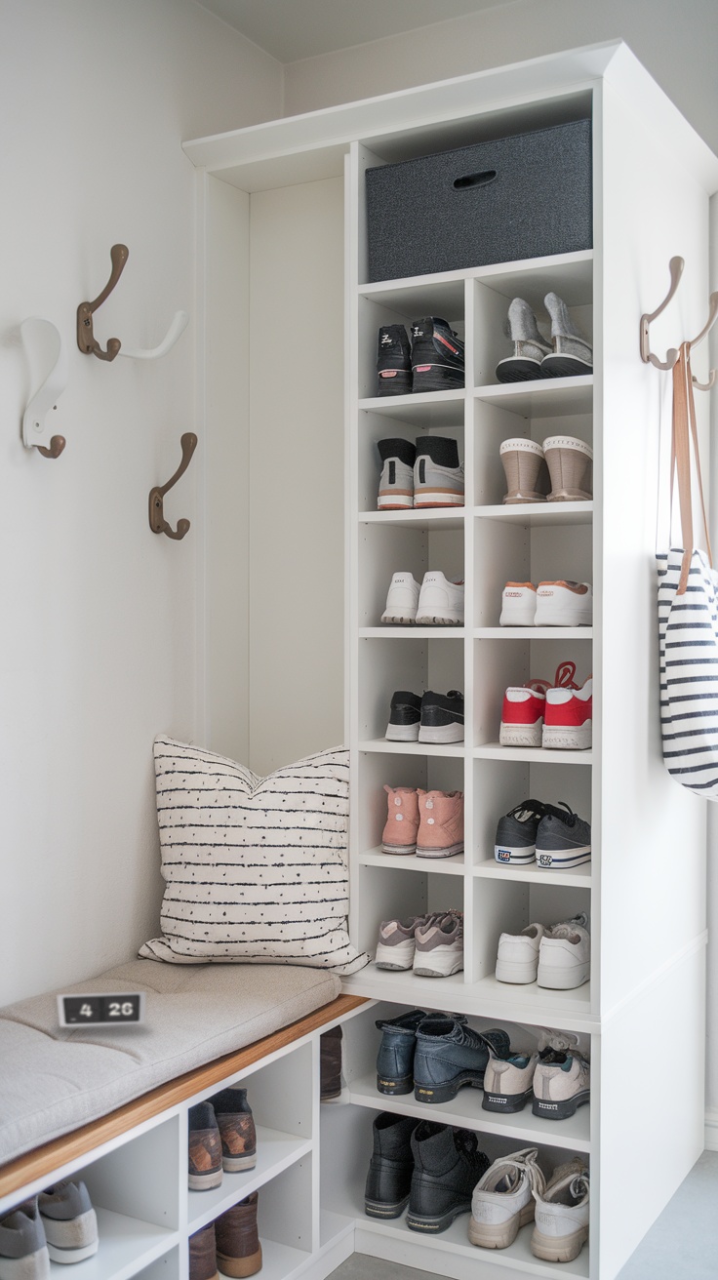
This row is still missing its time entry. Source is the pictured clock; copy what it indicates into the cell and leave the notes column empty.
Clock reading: 4:26
